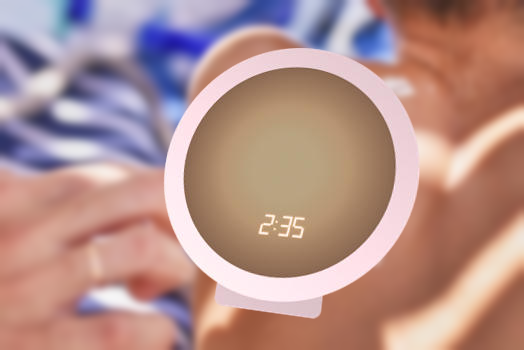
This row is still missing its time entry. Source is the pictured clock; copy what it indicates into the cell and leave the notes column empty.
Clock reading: 2:35
